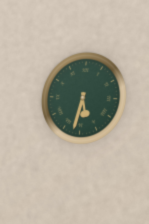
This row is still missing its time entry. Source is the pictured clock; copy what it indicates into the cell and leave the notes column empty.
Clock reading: 5:32
